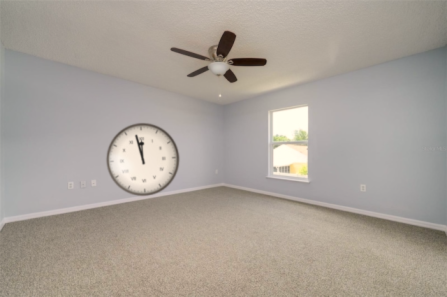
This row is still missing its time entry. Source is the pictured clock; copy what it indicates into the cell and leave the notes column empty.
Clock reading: 11:58
